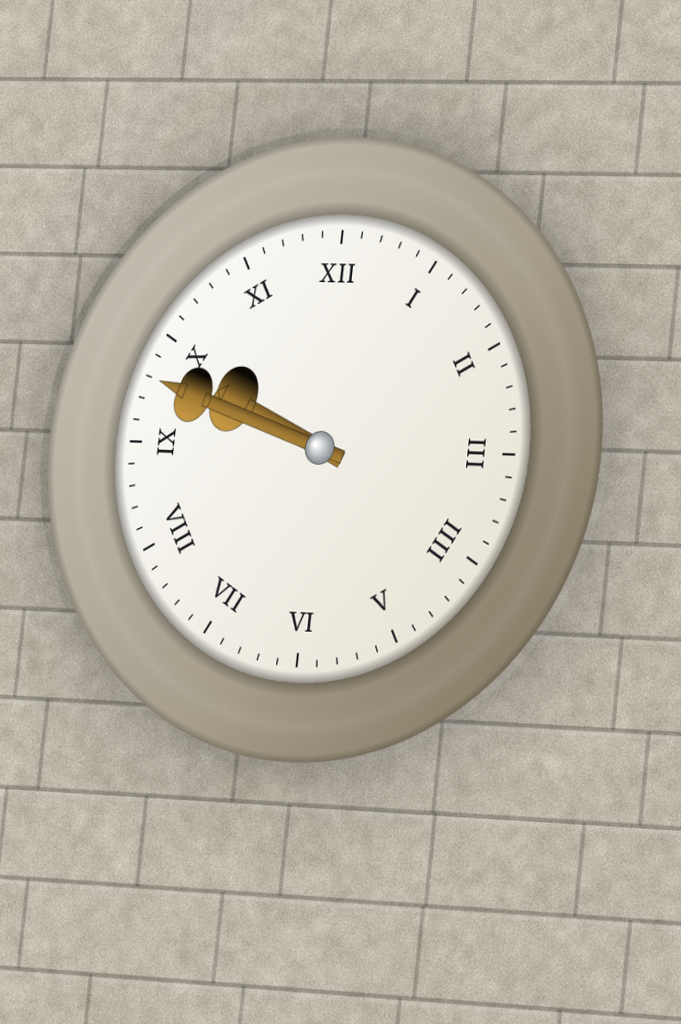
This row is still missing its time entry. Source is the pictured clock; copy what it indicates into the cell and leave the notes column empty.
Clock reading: 9:48
